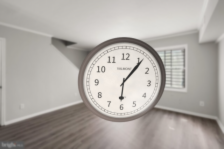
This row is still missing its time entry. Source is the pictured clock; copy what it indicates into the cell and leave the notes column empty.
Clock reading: 6:06
